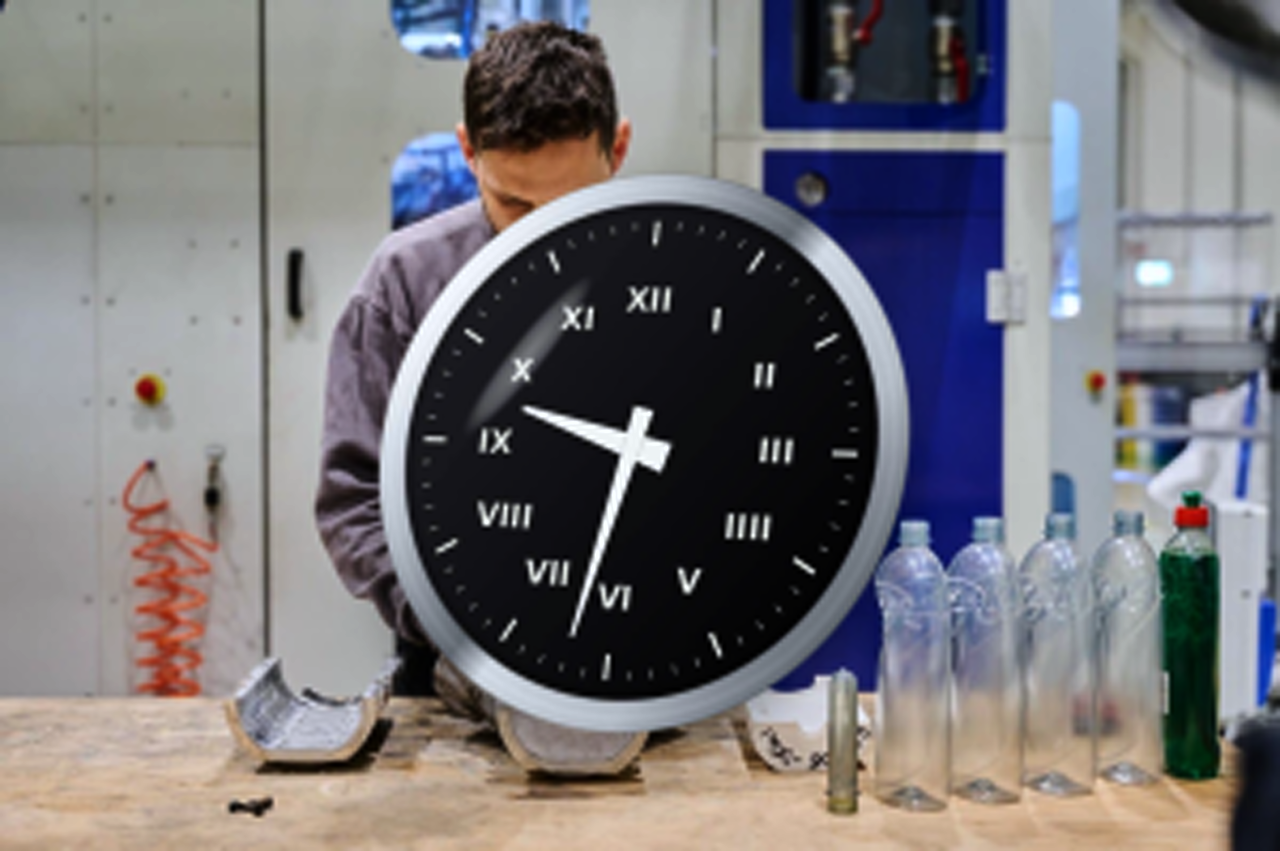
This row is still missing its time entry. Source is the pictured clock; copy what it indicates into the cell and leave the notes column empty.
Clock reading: 9:32
